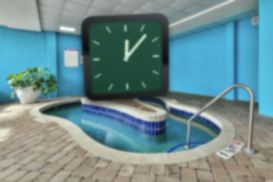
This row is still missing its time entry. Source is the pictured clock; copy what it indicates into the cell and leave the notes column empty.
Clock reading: 12:07
